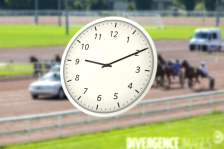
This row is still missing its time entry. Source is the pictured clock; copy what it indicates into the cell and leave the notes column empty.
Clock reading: 9:10
